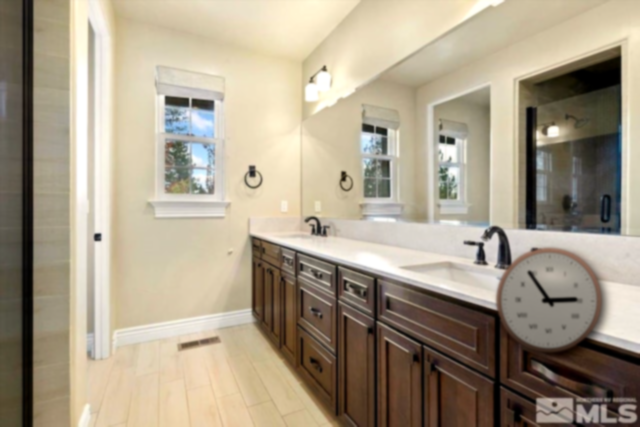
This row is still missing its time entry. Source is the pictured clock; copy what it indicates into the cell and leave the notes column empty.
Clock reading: 2:54
